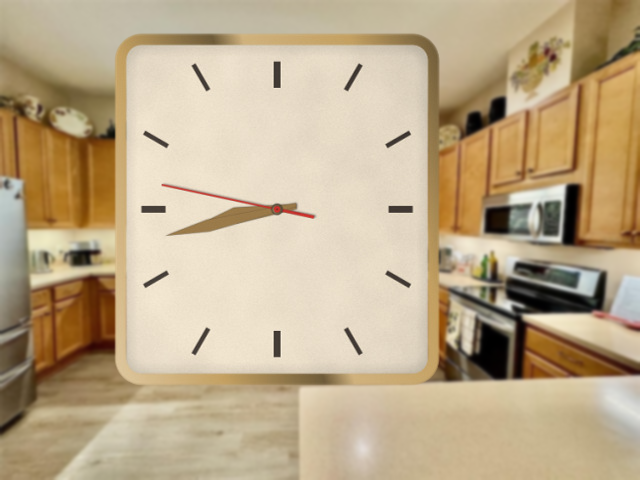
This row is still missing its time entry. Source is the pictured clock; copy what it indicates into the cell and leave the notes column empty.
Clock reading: 8:42:47
